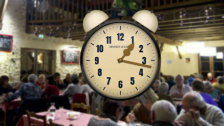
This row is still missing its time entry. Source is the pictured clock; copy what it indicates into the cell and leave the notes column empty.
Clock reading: 1:17
